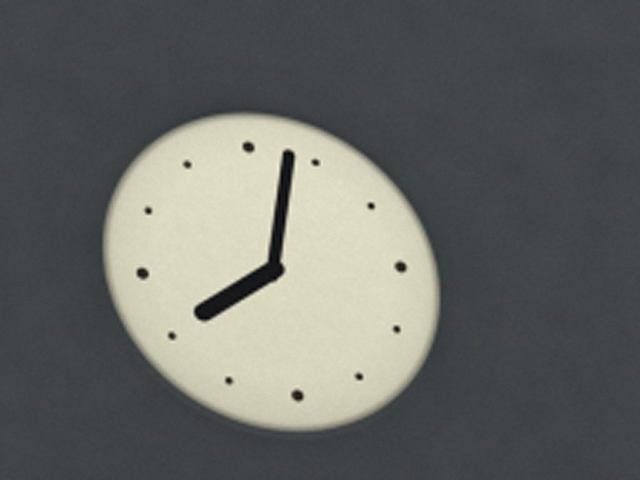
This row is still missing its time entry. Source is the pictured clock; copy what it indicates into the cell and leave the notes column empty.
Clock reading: 8:03
